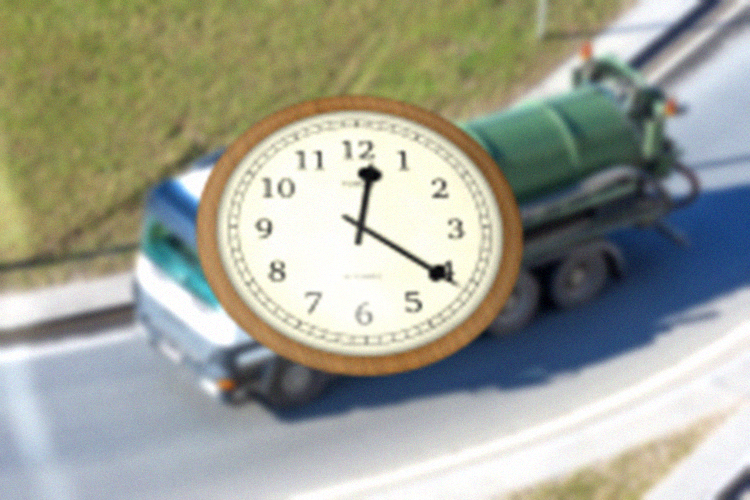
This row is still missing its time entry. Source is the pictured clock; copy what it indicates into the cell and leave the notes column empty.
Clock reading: 12:21
